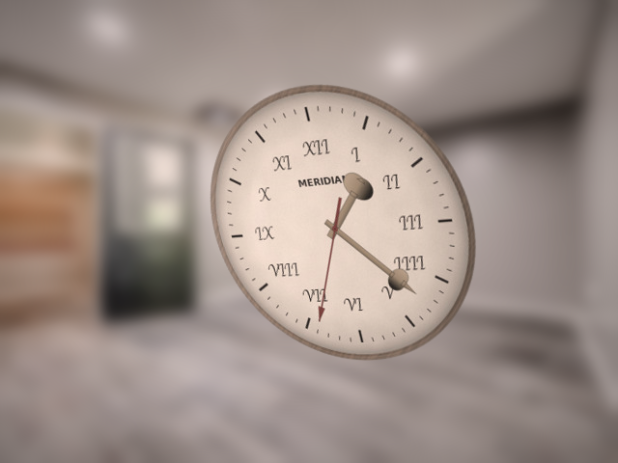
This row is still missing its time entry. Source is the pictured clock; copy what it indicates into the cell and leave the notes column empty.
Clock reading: 1:22:34
